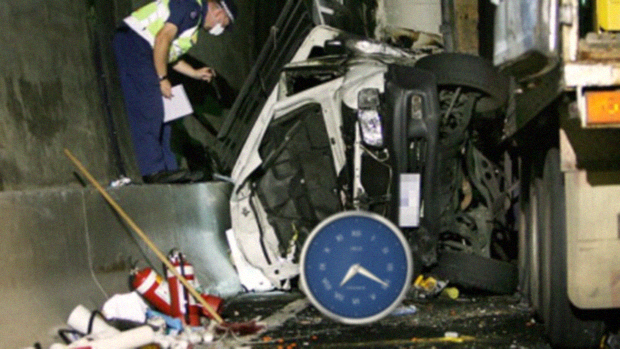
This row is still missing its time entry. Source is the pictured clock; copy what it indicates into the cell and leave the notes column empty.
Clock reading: 7:20
